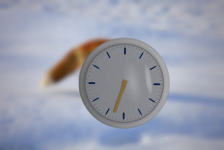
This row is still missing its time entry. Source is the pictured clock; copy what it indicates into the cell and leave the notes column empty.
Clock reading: 6:33
